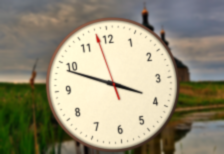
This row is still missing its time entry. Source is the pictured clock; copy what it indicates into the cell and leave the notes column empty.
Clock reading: 3:48:58
